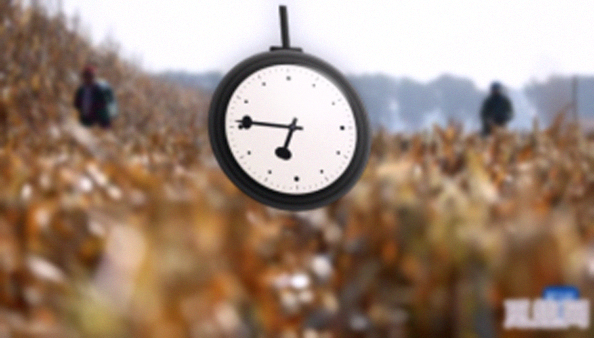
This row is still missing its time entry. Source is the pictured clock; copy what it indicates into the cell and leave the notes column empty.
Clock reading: 6:46
